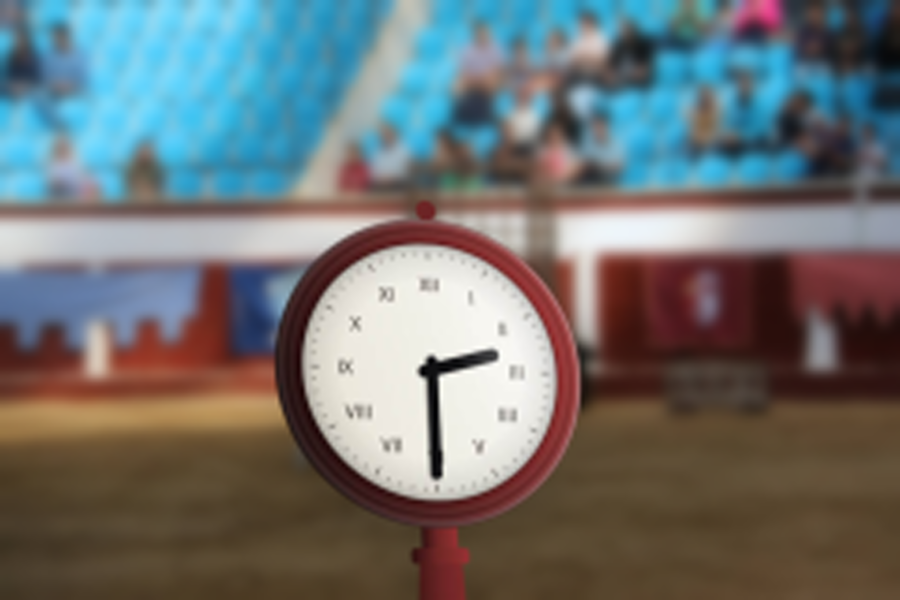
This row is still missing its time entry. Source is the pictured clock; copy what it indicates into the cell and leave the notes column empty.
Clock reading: 2:30
